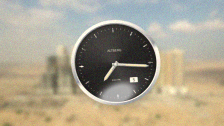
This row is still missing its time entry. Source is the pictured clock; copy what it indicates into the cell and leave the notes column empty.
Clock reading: 7:16
